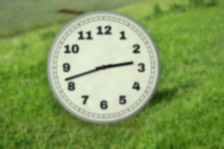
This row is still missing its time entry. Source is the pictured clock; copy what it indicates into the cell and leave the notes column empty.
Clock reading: 2:42
